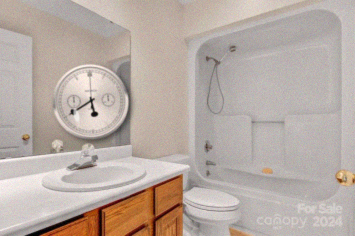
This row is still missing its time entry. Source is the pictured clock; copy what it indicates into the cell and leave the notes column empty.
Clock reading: 5:40
